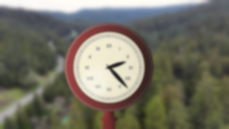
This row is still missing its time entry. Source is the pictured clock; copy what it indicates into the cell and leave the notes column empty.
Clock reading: 2:23
